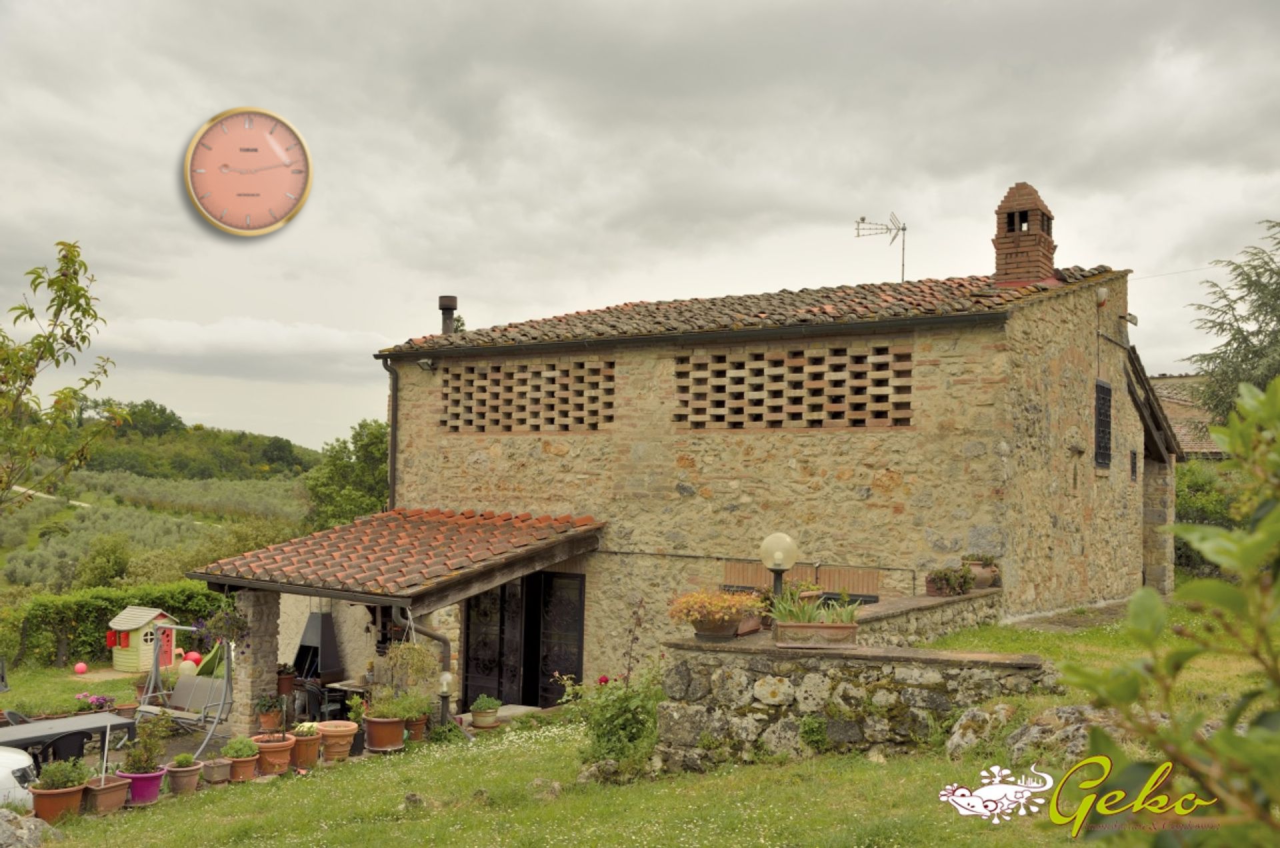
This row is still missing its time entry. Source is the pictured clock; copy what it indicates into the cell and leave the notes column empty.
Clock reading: 9:13
